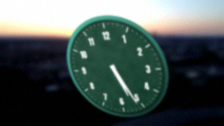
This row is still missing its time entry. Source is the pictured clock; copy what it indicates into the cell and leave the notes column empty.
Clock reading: 5:26
